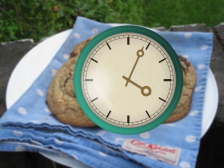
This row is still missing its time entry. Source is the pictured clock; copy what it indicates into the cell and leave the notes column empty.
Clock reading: 4:04
